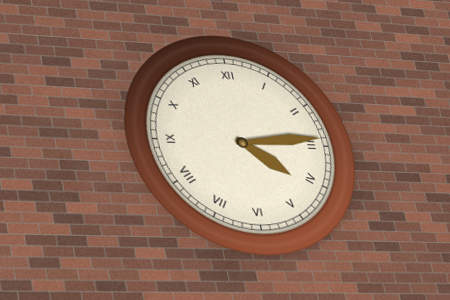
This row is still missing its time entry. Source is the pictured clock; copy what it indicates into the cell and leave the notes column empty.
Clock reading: 4:14
